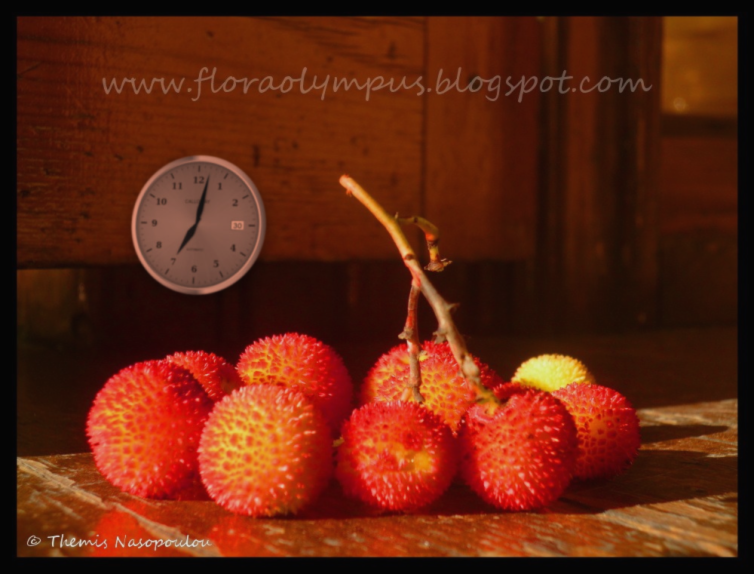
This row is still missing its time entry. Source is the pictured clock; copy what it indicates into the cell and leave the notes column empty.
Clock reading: 7:02
